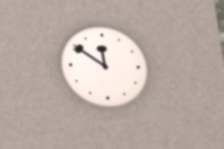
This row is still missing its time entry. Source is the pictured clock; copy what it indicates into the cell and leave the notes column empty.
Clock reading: 11:51
